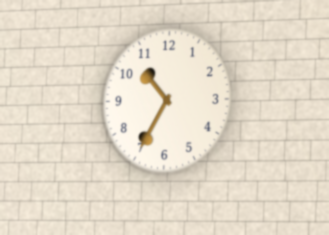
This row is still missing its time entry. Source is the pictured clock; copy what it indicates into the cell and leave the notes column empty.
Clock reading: 10:35
